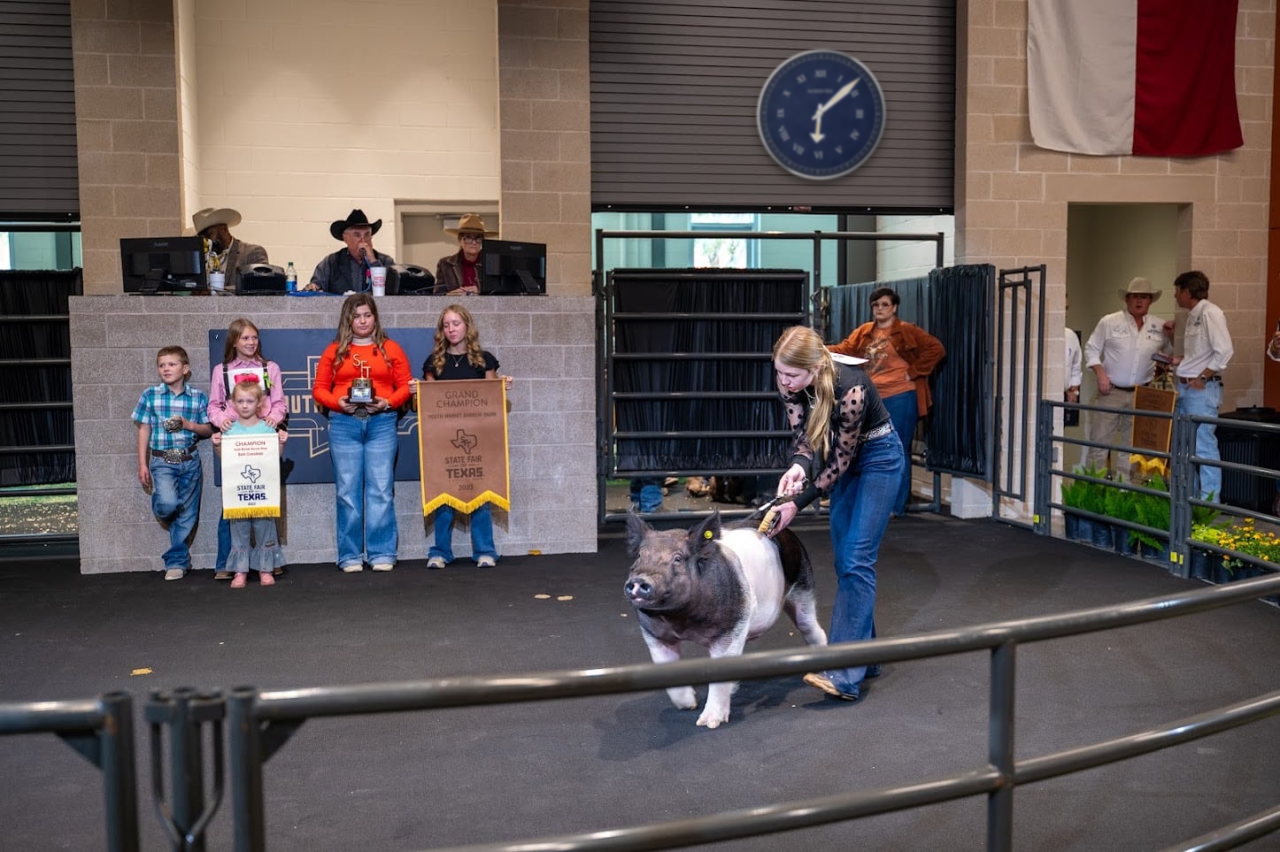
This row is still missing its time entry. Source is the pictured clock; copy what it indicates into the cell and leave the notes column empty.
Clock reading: 6:08
